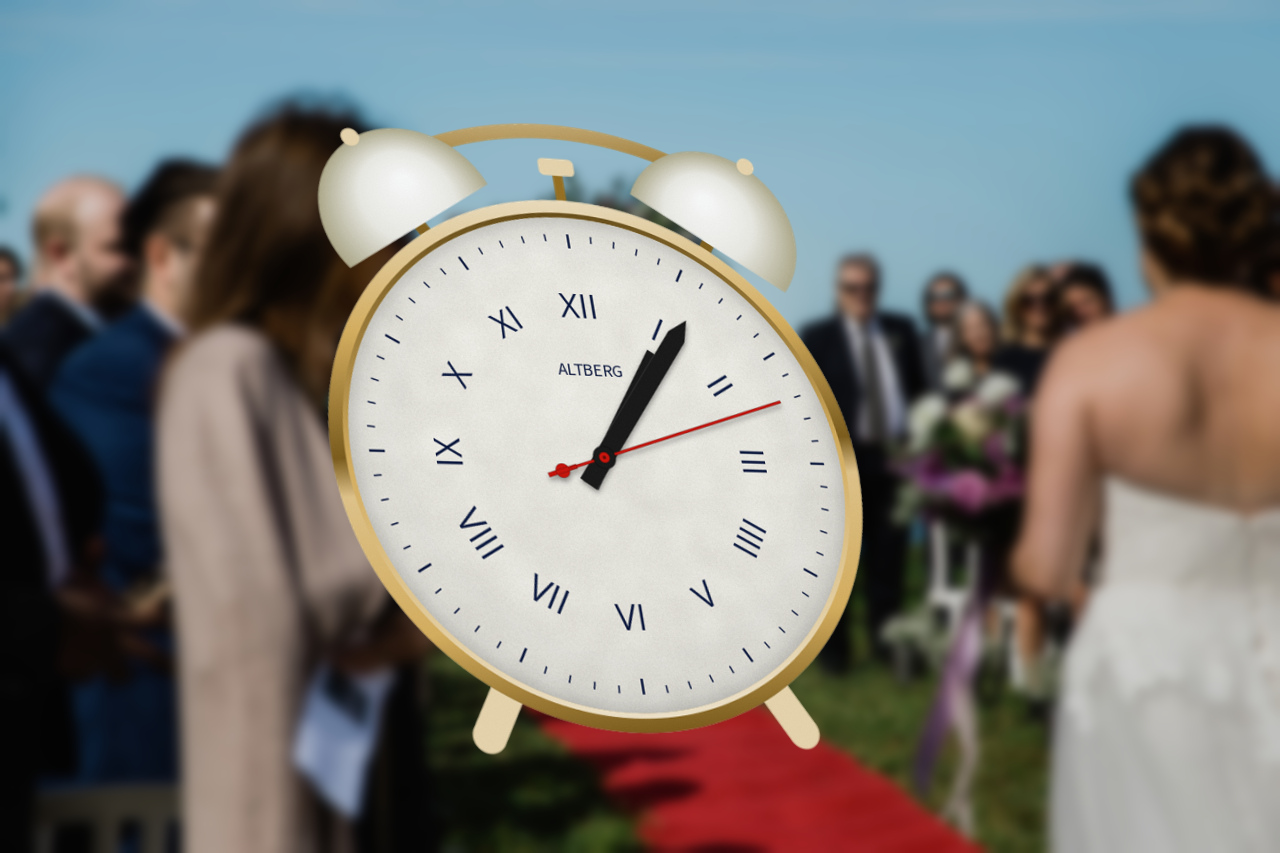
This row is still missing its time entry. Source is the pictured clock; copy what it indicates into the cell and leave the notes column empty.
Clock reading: 1:06:12
